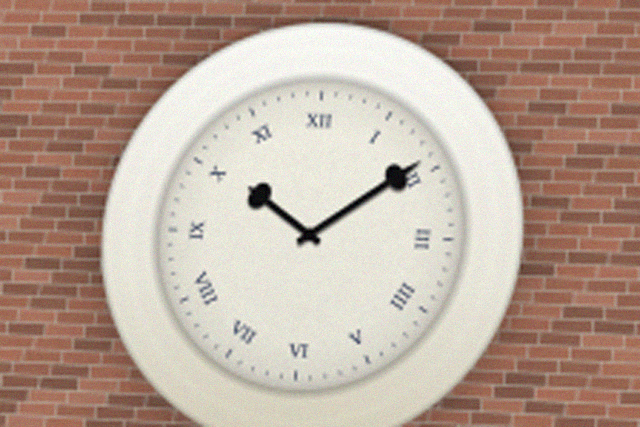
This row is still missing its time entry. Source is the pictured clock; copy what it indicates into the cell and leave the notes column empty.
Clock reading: 10:09
